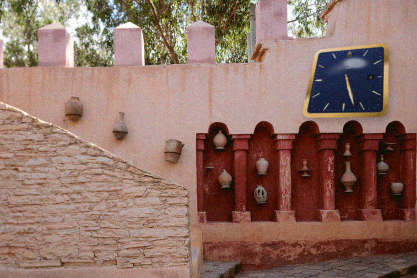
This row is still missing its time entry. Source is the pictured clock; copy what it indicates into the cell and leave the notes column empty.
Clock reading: 5:27
